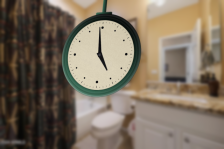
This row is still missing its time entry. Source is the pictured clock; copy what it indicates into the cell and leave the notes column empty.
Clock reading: 4:59
